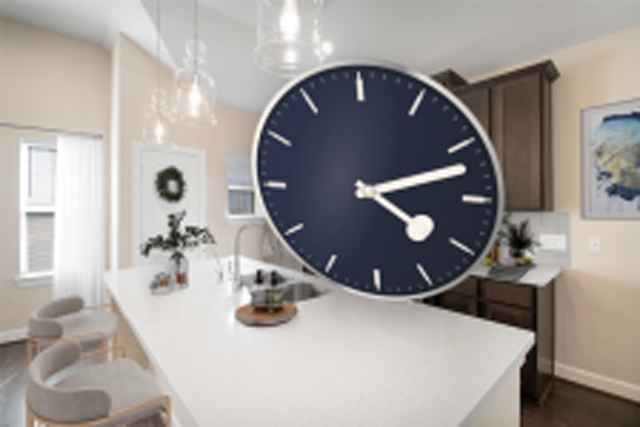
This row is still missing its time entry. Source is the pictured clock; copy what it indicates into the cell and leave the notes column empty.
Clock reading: 4:12
